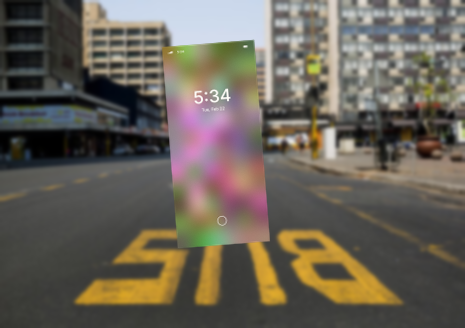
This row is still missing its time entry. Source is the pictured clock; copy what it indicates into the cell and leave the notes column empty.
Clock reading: 5:34
